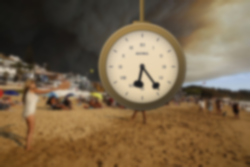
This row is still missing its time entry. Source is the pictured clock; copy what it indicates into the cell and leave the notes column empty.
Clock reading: 6:24
